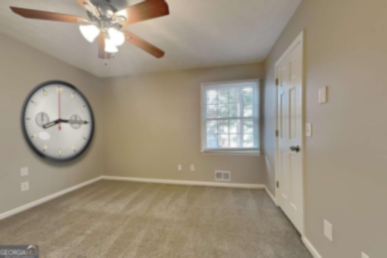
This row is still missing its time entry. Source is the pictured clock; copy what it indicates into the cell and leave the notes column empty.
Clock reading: 8:15
